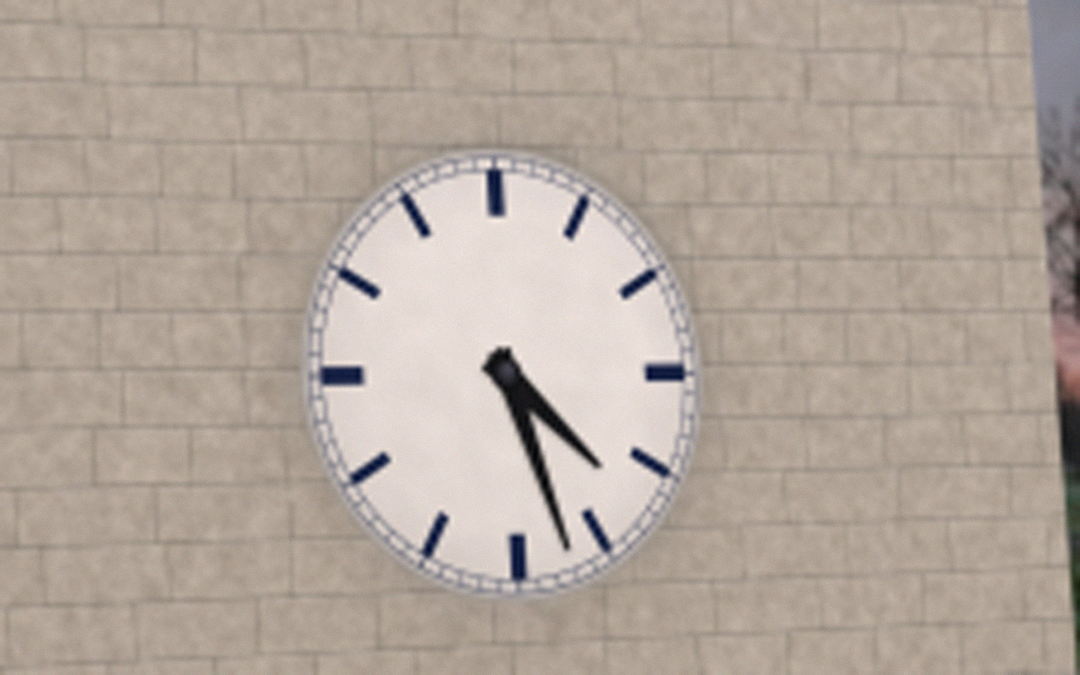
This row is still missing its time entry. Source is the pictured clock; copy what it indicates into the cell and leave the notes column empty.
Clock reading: 4:27
